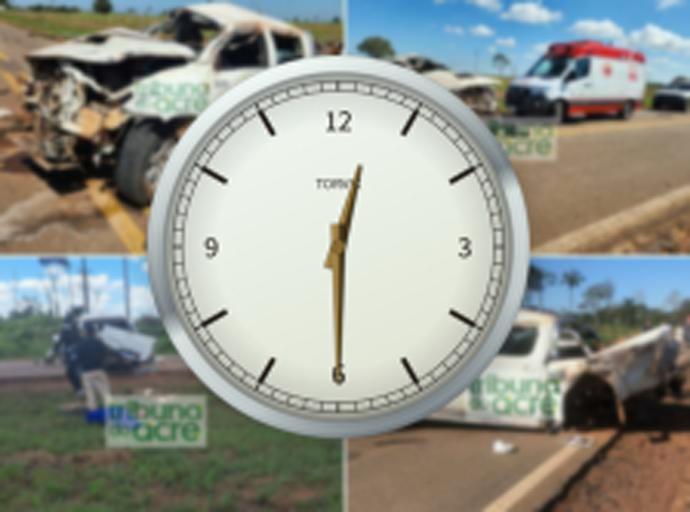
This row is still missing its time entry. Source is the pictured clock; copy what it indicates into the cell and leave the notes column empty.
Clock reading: 12:30
